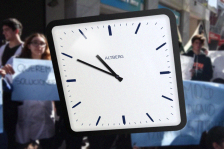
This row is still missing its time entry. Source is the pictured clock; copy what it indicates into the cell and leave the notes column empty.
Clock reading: 10:50
